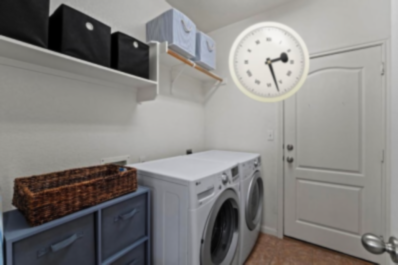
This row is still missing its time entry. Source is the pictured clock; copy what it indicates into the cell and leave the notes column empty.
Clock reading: 2:27
